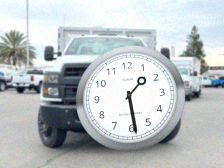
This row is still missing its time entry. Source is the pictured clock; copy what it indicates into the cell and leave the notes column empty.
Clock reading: 1:29
